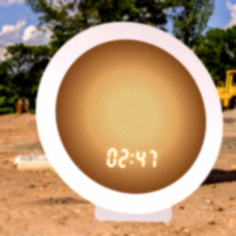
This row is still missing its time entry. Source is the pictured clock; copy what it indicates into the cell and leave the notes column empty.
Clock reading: 2:47
